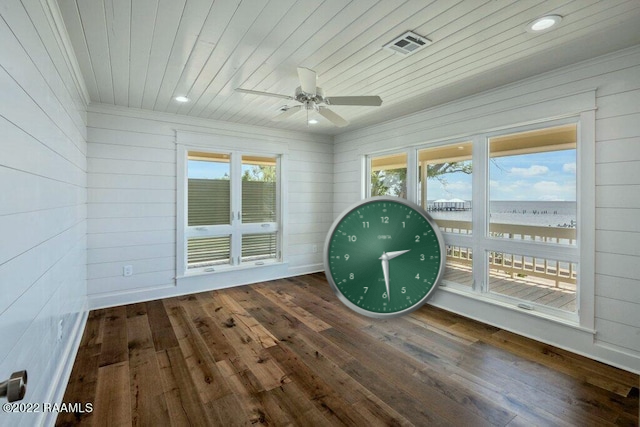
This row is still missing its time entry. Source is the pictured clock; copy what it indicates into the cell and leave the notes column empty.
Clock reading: 2:29
